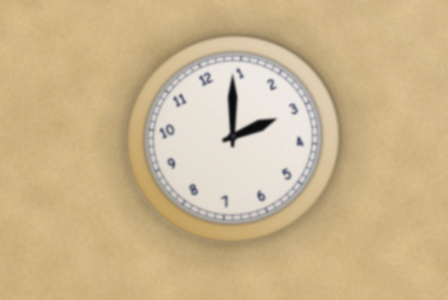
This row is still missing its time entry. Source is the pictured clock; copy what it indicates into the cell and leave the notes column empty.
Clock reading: 3:04
